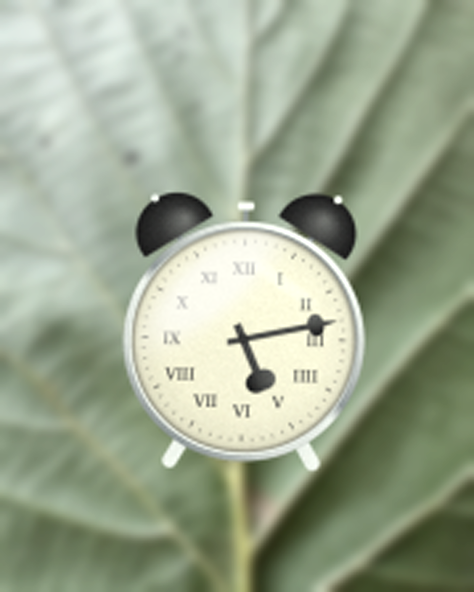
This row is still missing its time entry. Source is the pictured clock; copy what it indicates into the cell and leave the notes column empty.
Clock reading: 5:13
